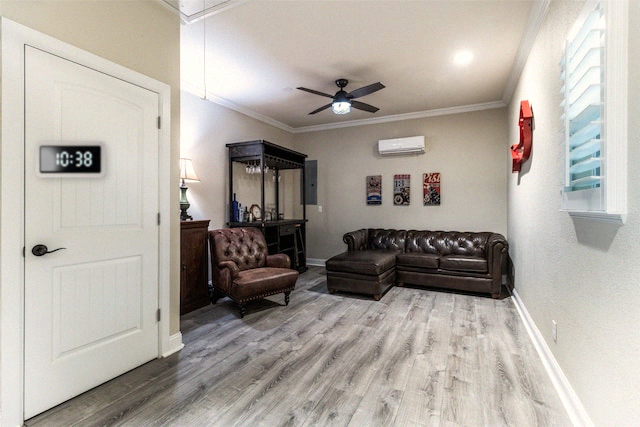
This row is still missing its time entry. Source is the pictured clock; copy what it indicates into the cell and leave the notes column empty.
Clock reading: 10:38
